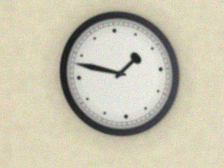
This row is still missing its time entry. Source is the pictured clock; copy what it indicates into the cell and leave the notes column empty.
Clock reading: 1:48
